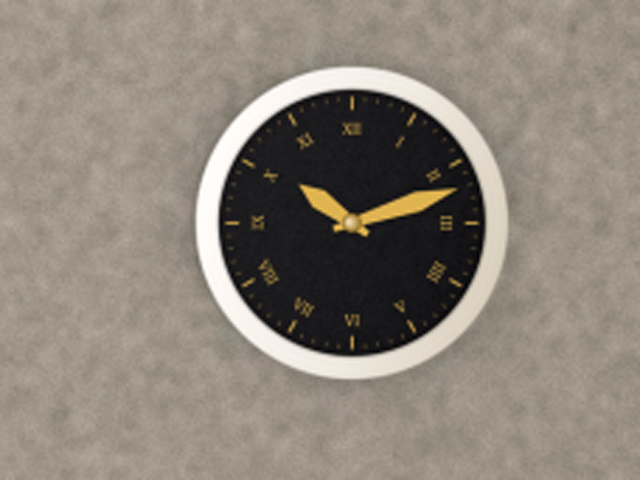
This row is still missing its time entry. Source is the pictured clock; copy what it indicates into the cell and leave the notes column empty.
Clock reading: 10:12
